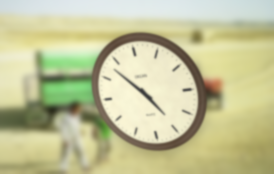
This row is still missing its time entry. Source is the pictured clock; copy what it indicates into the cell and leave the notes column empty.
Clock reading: 4:53
